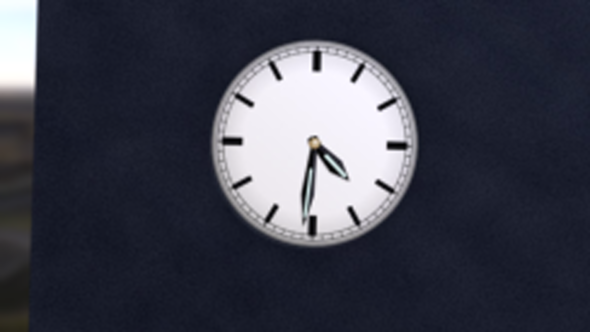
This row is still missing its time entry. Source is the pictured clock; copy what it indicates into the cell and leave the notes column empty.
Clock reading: 4:31
